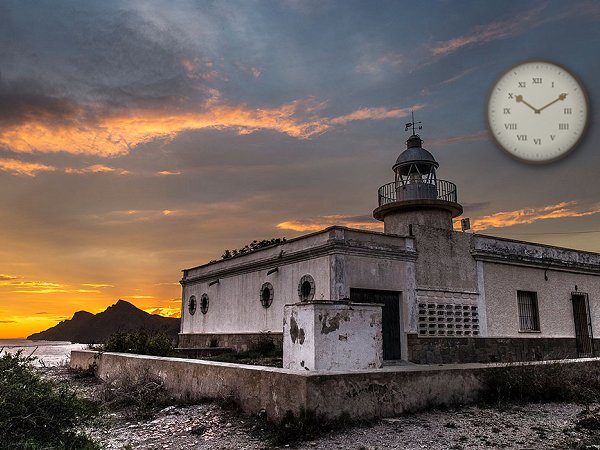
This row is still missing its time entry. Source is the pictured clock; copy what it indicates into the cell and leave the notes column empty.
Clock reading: 10:10
